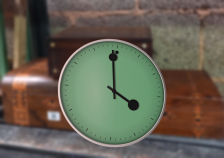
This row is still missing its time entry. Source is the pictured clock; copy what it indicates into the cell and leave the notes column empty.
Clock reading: 3:59
